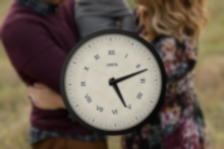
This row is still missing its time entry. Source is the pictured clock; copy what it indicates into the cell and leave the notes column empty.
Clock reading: 5:12
